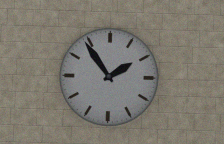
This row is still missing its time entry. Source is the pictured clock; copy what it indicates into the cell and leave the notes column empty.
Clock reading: 1:54
